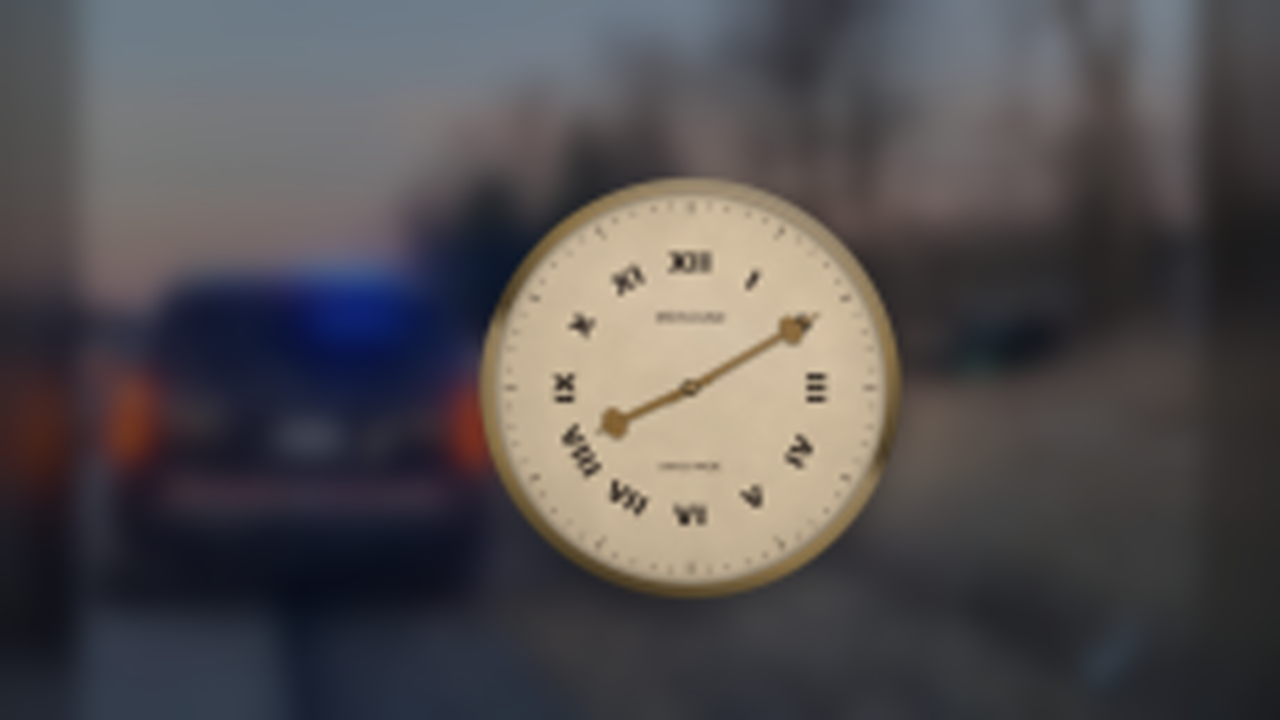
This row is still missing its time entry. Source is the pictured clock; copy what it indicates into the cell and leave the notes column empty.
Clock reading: 8:10
